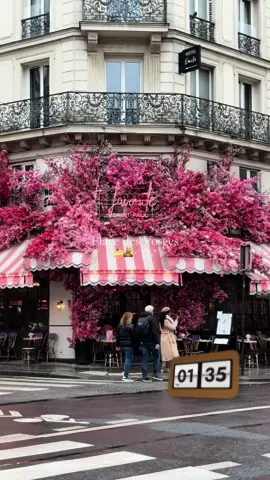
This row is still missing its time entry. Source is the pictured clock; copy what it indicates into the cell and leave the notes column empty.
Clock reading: 1:35
